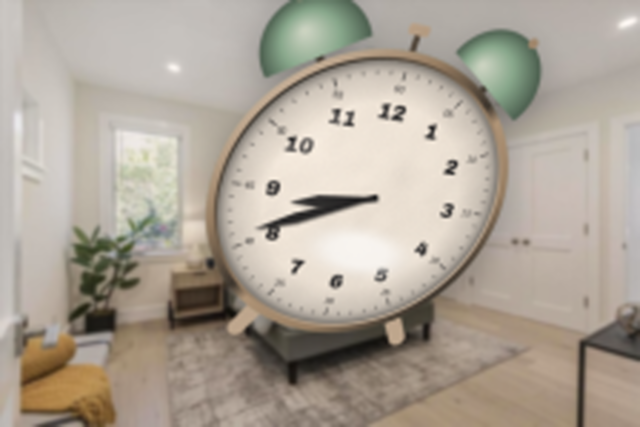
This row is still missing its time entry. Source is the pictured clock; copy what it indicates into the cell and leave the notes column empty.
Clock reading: 8:41
